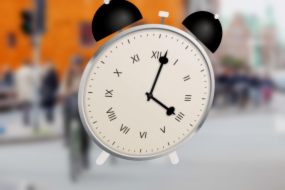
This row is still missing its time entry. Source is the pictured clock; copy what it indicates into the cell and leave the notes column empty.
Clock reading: 4:02
